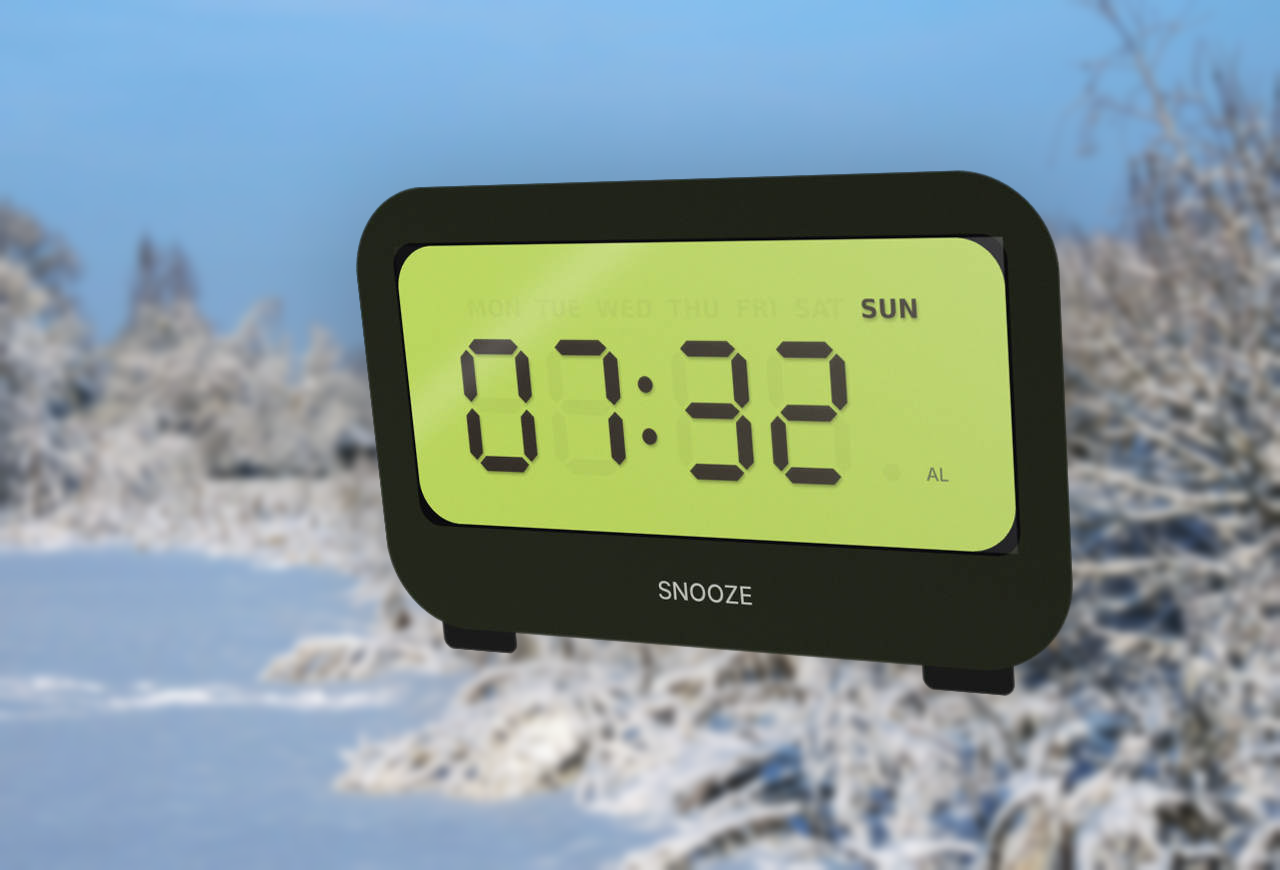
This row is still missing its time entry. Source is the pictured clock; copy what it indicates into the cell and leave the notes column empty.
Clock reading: 7:32
